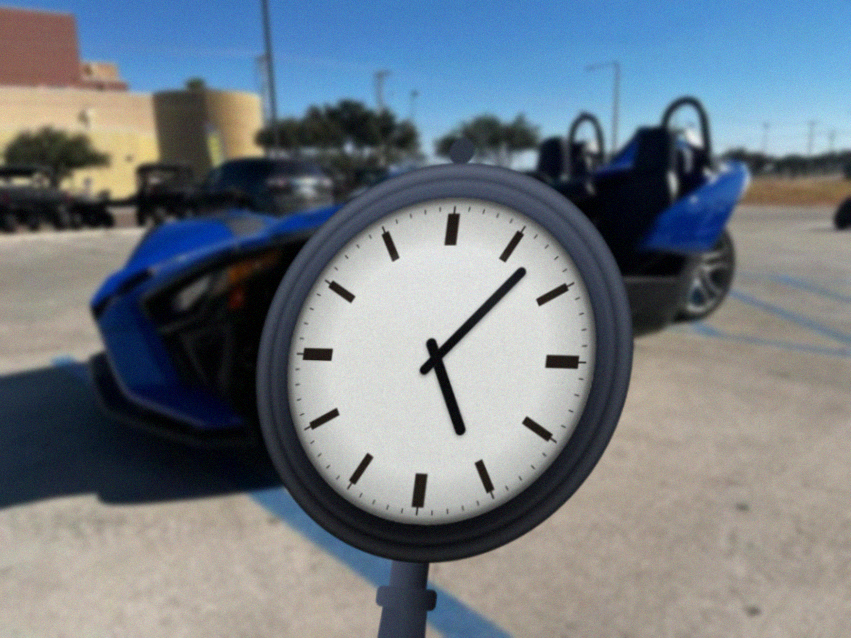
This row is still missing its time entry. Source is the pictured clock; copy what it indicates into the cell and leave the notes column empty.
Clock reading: 5:07
